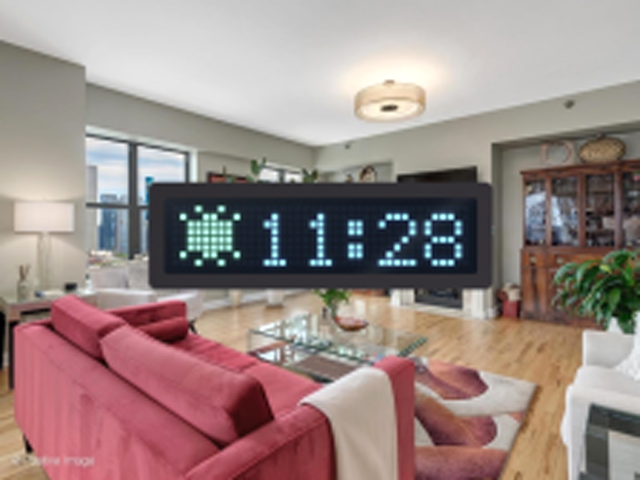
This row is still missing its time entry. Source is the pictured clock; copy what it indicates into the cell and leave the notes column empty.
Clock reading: 11:28
